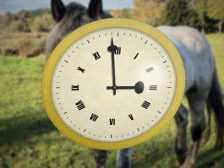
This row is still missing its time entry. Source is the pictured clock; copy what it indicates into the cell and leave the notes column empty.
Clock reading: 2:59
